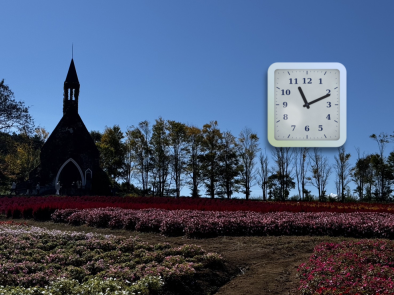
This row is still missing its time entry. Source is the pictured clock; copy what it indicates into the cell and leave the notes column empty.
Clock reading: 11:11
